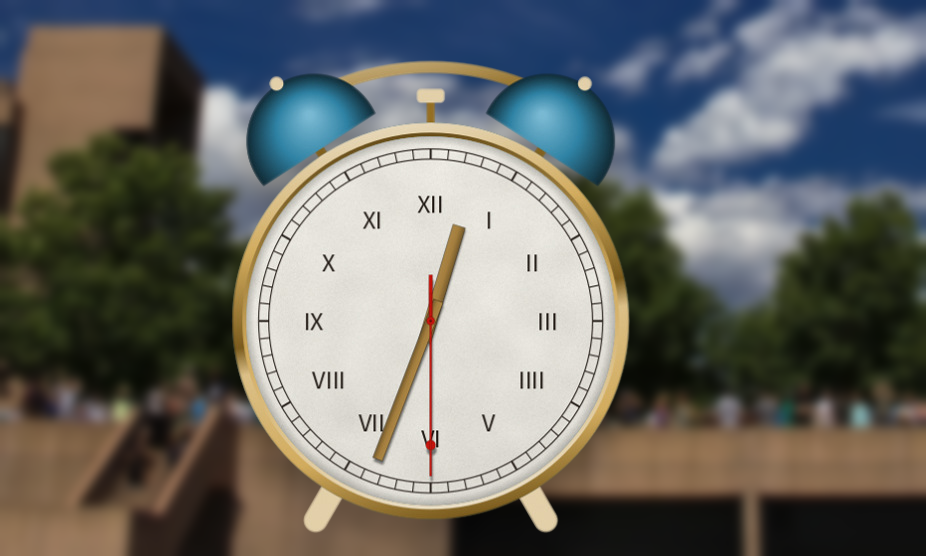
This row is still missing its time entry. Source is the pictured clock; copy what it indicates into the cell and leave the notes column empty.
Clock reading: 12:33:30
